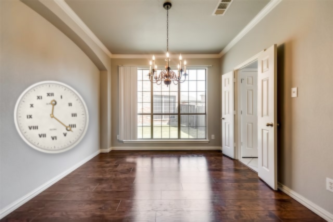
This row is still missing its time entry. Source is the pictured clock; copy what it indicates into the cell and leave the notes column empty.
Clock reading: 12:22
